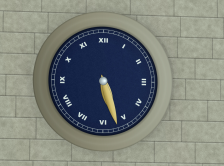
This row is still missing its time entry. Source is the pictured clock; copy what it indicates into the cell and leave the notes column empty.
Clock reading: 5:27
